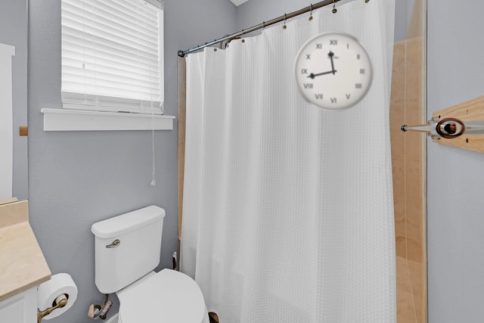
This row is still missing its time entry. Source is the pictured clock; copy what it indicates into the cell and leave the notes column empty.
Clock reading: 11:43
